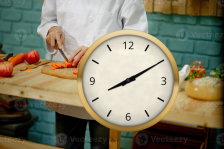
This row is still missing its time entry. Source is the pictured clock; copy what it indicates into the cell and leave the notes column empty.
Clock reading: 8:10
